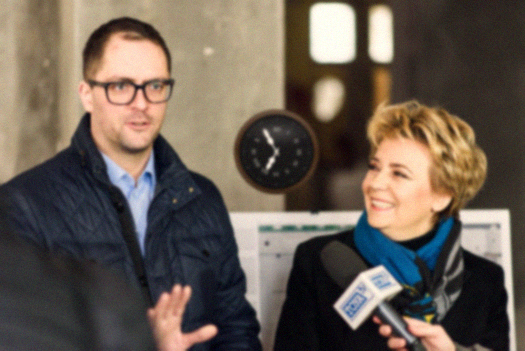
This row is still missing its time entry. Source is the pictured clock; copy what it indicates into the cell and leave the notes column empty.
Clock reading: 6:55
